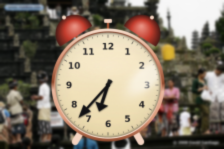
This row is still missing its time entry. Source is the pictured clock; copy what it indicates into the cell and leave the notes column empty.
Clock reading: 6:37
